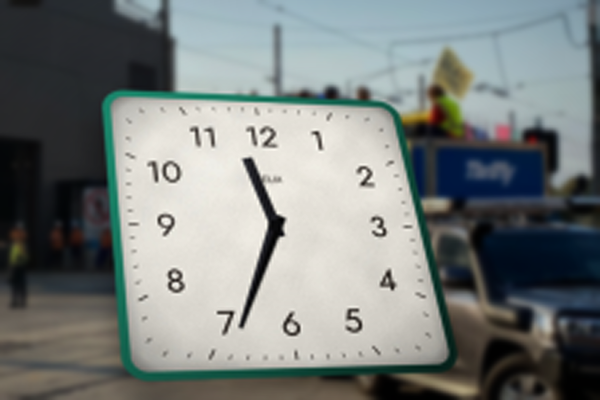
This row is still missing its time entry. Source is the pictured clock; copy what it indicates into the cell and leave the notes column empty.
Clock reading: 11:34
